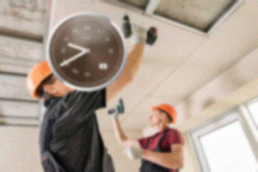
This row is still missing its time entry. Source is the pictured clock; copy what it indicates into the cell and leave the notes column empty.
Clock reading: 9:40
